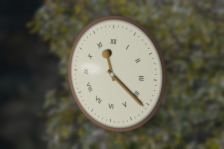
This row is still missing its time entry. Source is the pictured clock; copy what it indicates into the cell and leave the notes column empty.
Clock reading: 11:21
